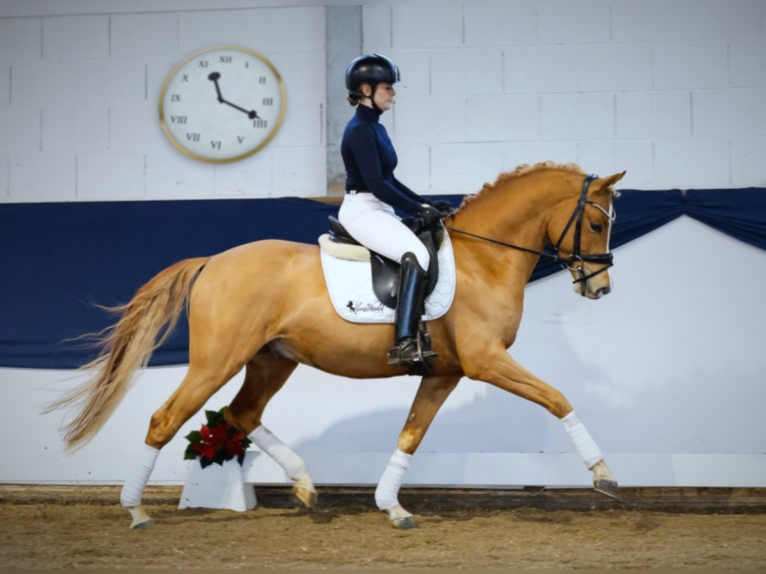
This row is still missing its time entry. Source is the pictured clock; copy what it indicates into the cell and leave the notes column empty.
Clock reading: 11:19
